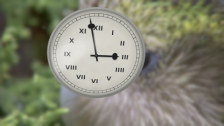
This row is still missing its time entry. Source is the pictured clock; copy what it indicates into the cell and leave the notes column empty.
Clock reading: 2:58
